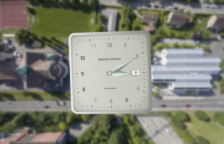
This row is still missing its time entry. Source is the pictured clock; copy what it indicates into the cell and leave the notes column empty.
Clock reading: 3:10
